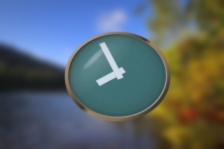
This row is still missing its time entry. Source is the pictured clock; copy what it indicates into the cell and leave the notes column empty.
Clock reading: 7:56
